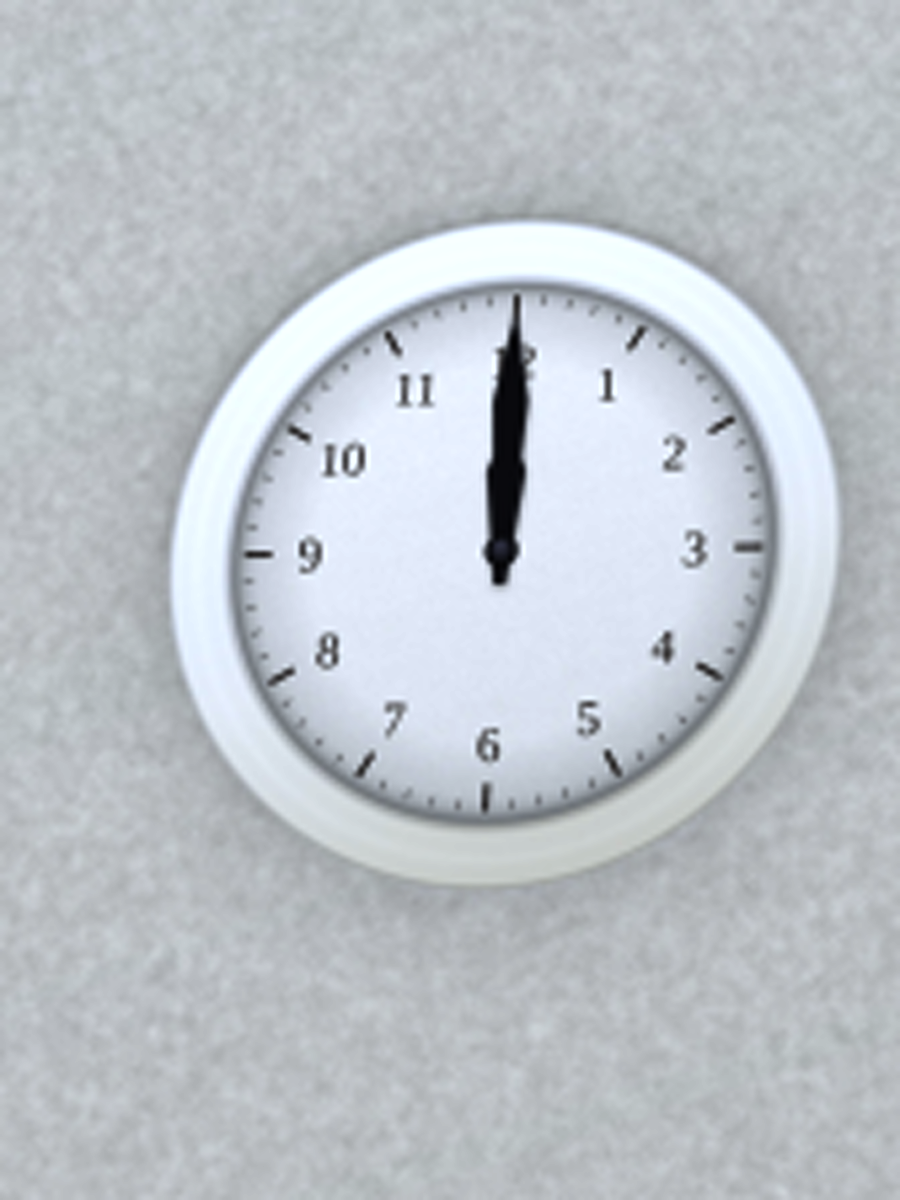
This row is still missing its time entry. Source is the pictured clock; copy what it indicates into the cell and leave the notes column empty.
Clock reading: 12:00
